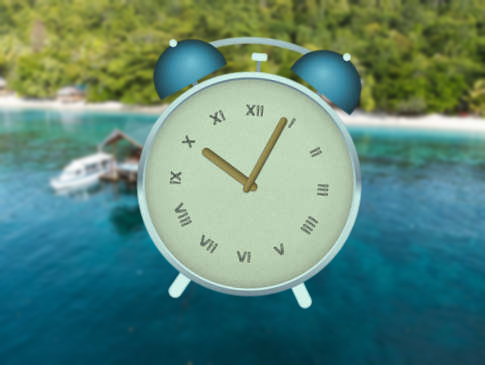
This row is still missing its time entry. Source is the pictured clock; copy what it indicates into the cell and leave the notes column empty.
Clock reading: 10:04
